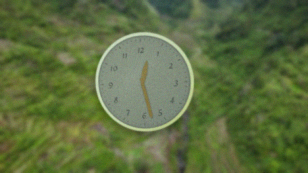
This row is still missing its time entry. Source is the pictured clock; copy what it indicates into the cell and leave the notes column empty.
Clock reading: 12:28
